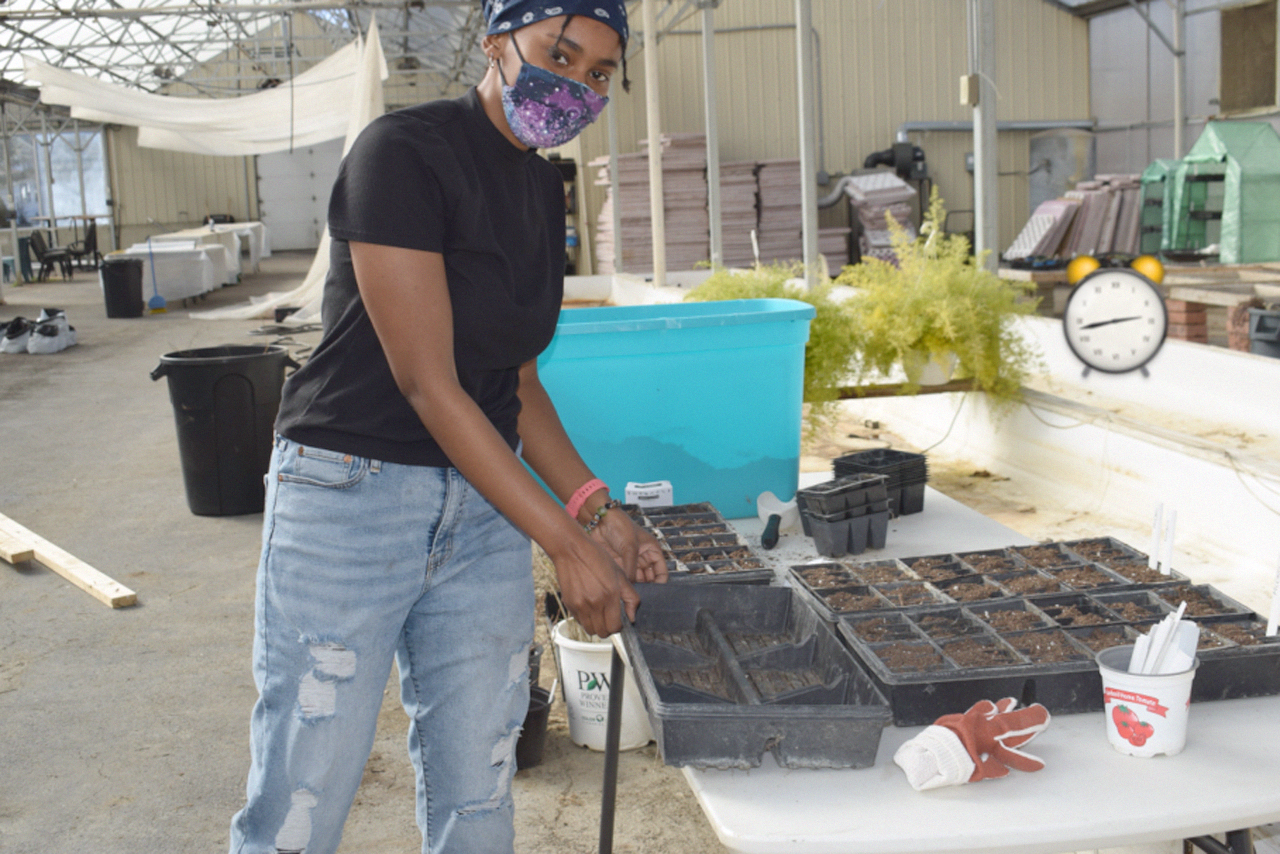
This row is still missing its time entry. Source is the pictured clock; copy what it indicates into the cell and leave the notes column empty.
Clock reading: 2:43
